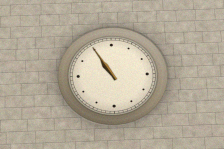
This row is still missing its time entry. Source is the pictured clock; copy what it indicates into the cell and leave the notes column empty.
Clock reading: 10:55
